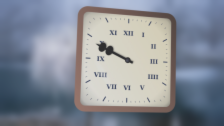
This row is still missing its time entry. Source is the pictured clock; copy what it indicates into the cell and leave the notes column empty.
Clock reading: 9:49
